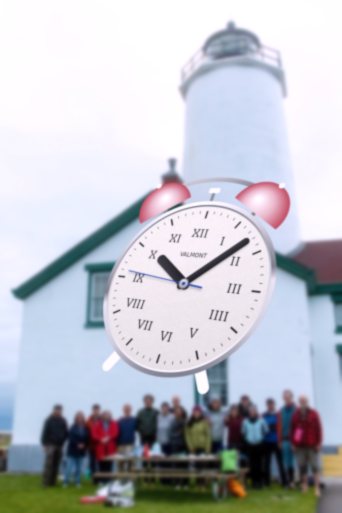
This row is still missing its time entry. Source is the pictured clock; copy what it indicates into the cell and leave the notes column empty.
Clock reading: 10:07:46
